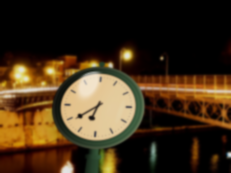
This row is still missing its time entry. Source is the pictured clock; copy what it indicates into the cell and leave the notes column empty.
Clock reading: 6:39
